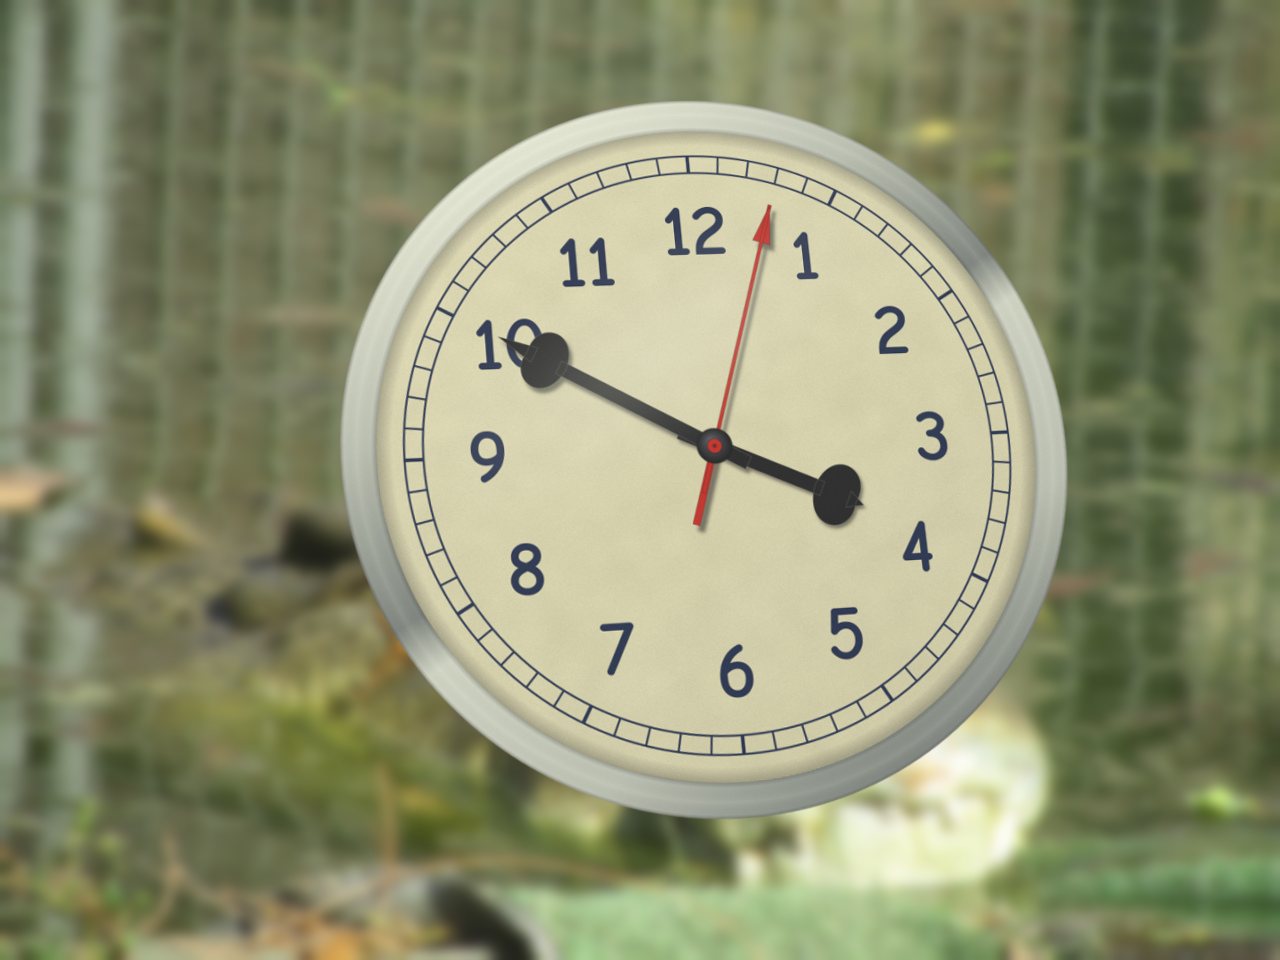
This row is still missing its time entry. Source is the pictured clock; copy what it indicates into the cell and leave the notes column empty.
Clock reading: 3:50:03
